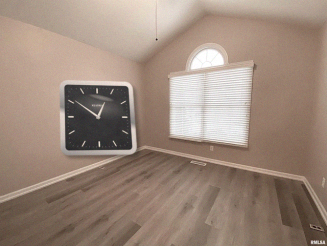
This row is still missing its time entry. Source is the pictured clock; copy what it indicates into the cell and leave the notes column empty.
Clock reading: 12:51
